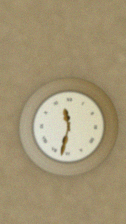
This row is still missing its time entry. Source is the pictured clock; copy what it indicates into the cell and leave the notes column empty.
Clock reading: 11:32
